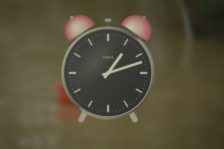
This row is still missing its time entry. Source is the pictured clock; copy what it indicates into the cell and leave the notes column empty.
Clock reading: 1:12
